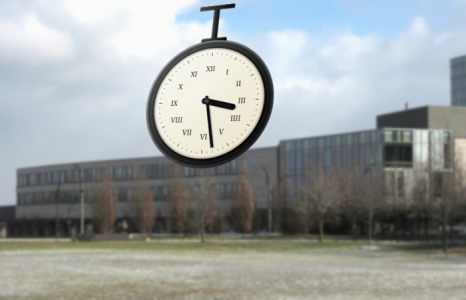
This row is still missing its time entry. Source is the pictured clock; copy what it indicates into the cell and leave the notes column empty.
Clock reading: 3:28
